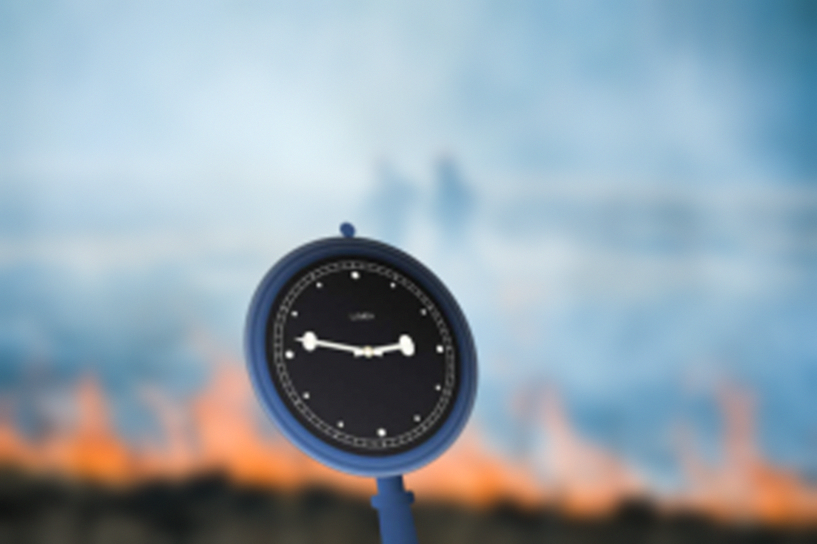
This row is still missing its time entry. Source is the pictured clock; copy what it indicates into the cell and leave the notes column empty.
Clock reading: 2:47
